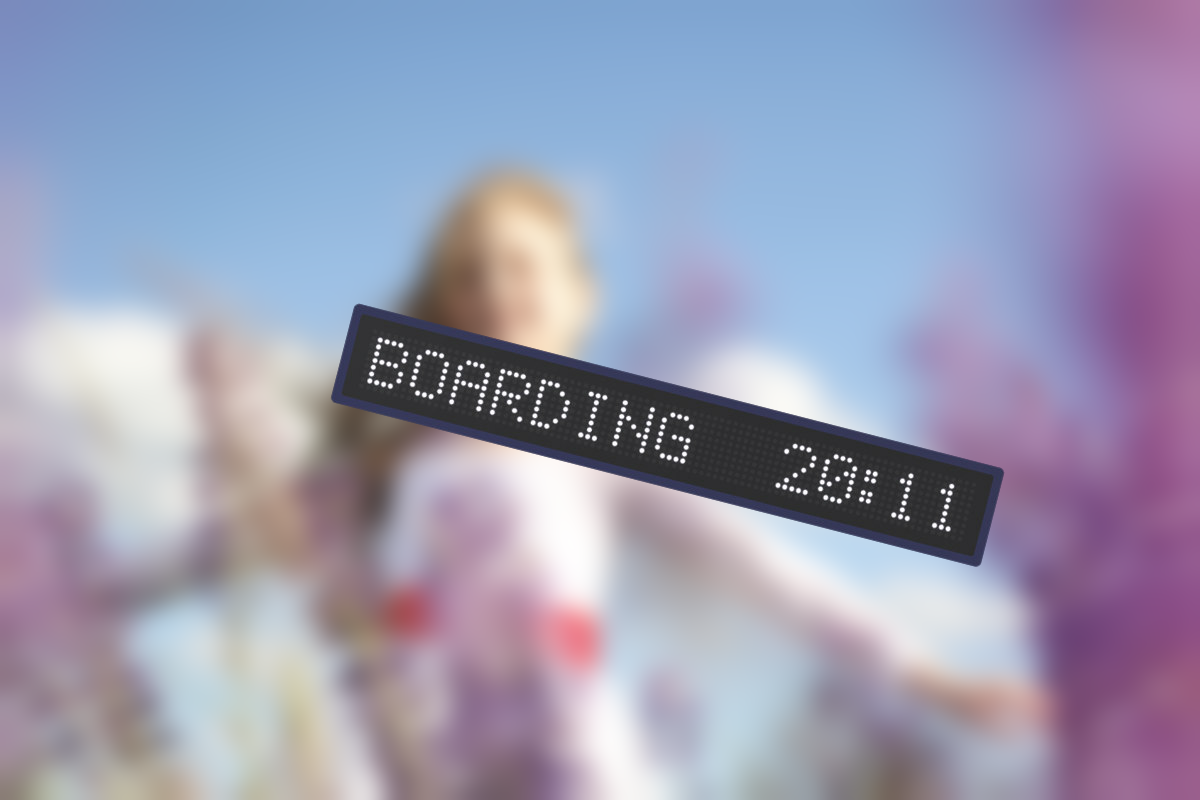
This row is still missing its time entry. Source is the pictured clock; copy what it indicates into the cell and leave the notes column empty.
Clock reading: 20:11
